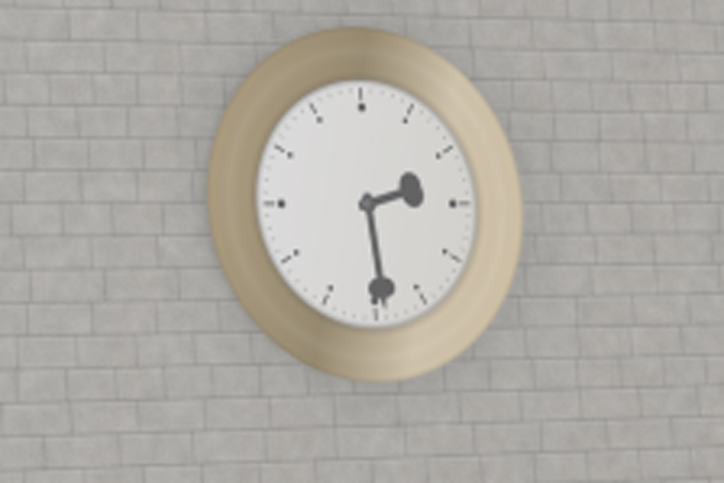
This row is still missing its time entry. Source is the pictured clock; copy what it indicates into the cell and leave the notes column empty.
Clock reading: 2:29
